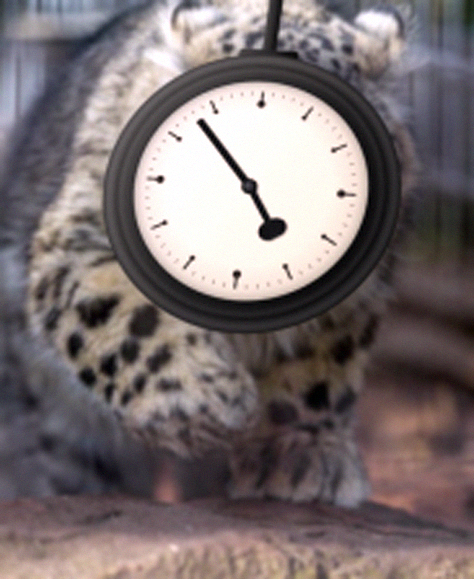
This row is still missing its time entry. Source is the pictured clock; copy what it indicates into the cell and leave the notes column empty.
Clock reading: 4:53
